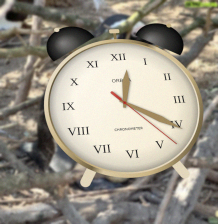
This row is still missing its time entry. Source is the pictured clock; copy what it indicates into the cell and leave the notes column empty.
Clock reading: 12:20:23
